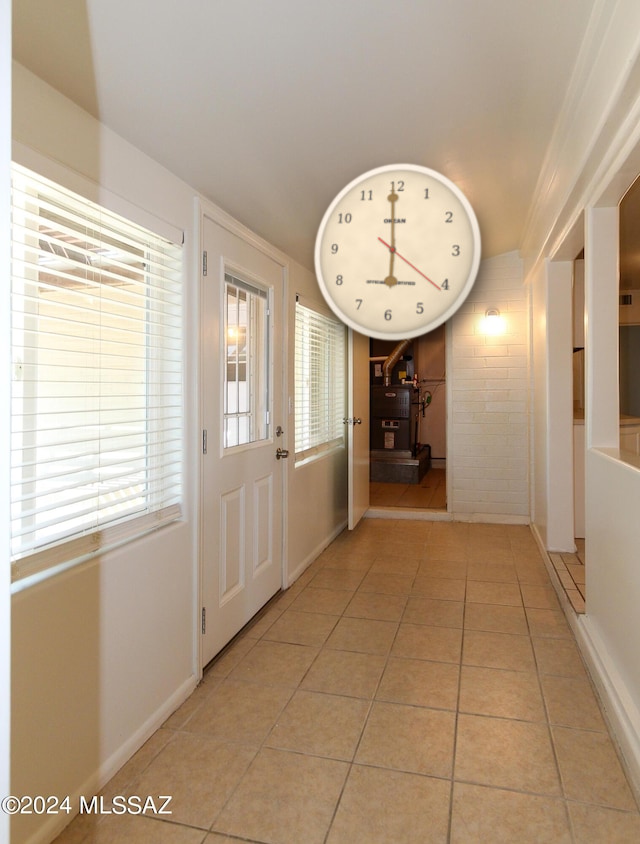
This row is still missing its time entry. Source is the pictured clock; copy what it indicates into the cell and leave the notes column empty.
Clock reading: 5:59:21
